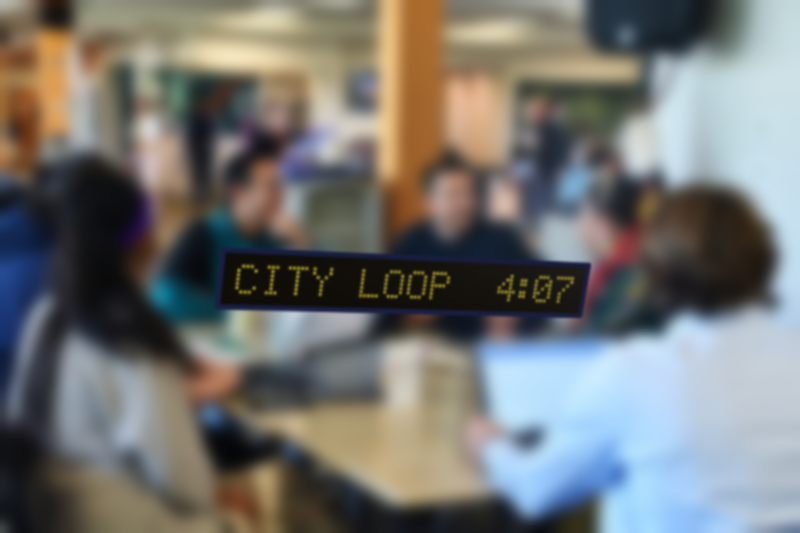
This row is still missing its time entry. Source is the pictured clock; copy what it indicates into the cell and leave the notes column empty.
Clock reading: 4:07
